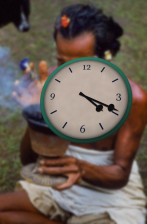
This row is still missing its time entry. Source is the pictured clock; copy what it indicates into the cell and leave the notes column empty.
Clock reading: 4:19
